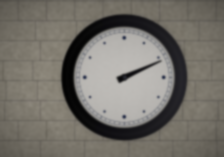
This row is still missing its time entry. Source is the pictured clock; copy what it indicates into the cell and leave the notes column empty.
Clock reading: 2:11
